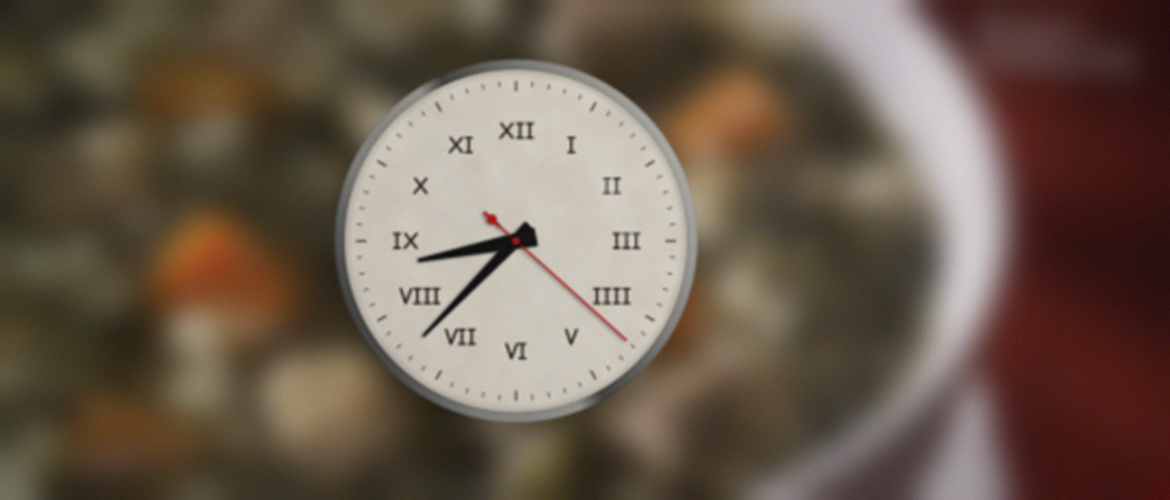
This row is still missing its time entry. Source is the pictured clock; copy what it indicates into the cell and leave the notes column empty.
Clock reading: 8:37:22
